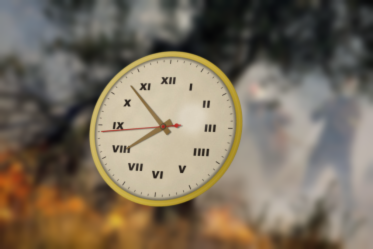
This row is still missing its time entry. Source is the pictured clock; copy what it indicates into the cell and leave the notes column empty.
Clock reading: 7:52:44
